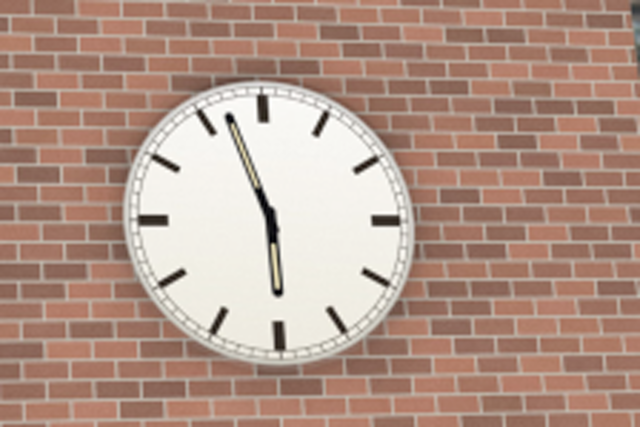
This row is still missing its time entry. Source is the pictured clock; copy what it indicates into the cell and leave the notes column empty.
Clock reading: 5:57
